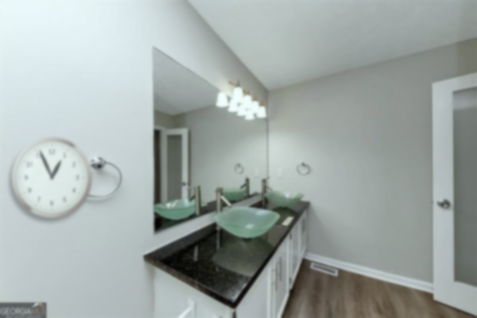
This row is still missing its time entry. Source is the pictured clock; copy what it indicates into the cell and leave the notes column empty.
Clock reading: 12:56
